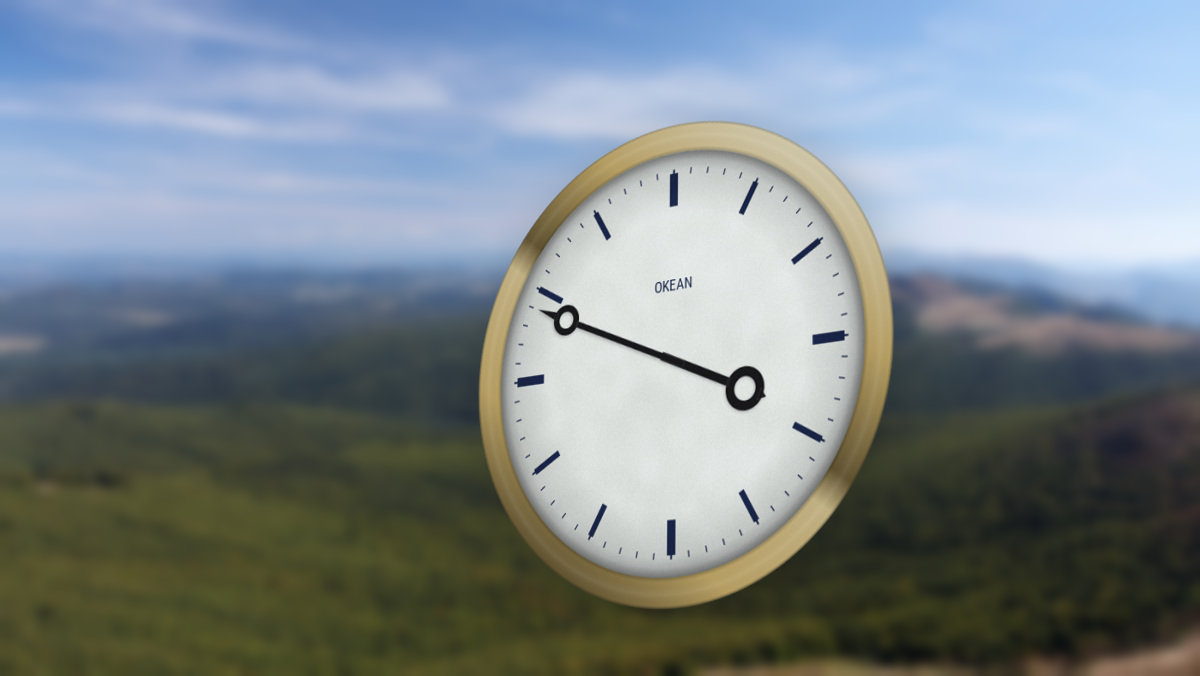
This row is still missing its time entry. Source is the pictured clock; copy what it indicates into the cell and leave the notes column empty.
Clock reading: 3:49
